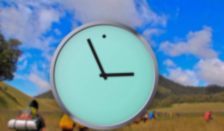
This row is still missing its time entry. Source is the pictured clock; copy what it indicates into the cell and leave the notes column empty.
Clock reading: 2:56
